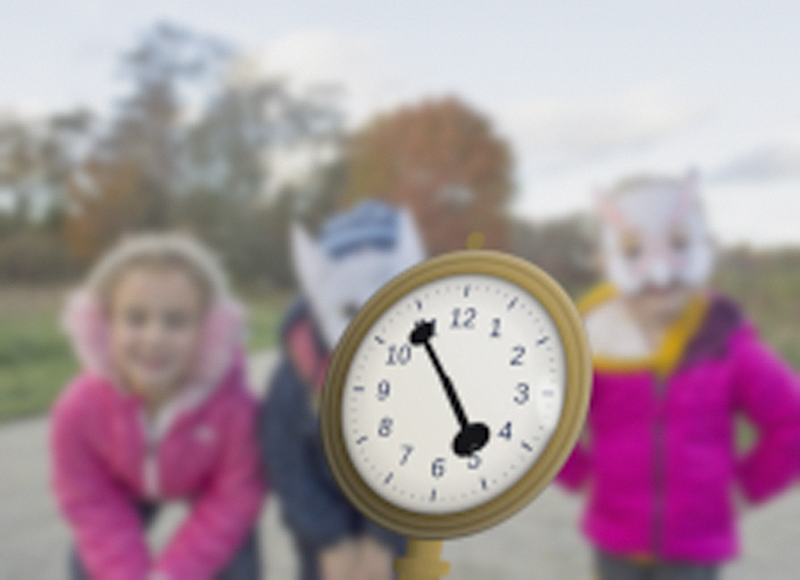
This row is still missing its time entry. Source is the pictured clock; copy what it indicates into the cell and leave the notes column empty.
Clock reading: 4:54
